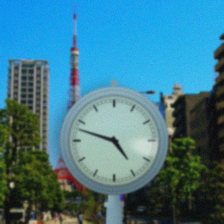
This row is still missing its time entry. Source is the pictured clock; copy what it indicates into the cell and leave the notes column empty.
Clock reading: 4:48
